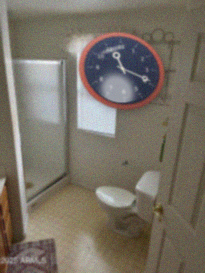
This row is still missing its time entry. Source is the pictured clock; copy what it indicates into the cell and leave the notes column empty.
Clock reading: 11:19
